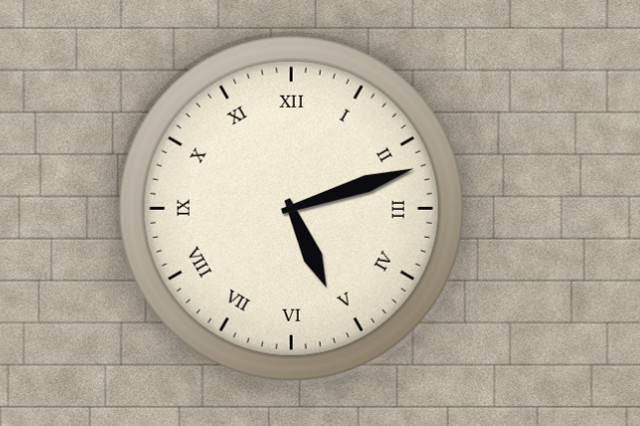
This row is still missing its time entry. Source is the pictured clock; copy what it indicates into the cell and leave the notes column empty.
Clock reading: 5:12
